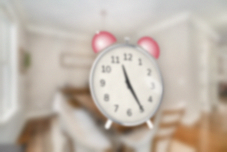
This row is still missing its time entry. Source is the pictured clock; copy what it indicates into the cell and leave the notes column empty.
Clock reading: 11:25
